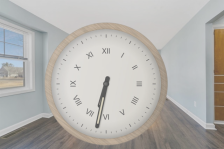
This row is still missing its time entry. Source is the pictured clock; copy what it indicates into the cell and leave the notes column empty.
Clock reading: 6:32
